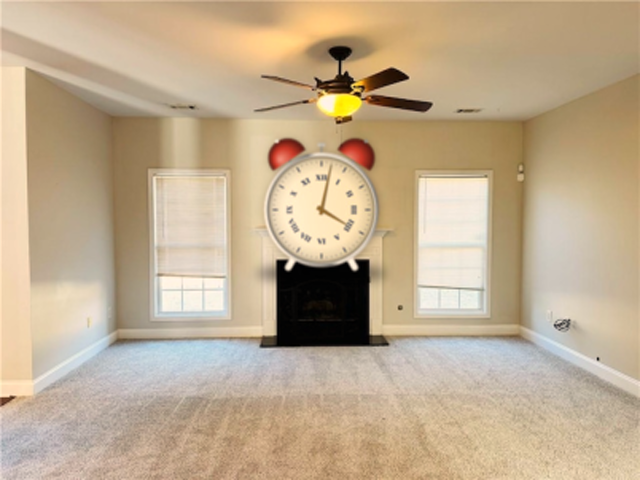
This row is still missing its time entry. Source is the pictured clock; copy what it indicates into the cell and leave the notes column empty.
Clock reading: 4:02
